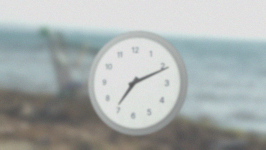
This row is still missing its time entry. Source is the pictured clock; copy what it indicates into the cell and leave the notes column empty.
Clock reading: 7:11
